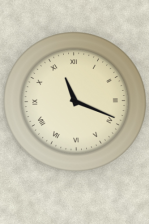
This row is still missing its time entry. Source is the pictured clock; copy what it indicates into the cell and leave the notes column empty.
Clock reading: 11:19
